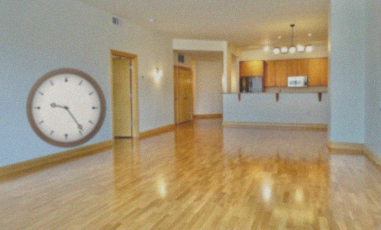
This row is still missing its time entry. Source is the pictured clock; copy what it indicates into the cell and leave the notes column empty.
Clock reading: 9:24
